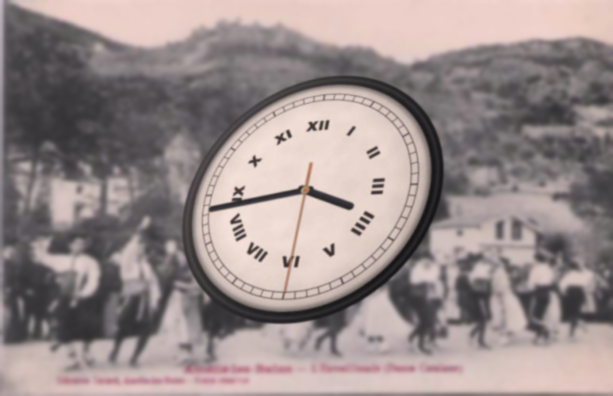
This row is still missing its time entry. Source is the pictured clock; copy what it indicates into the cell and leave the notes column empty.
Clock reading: 3:43:30
